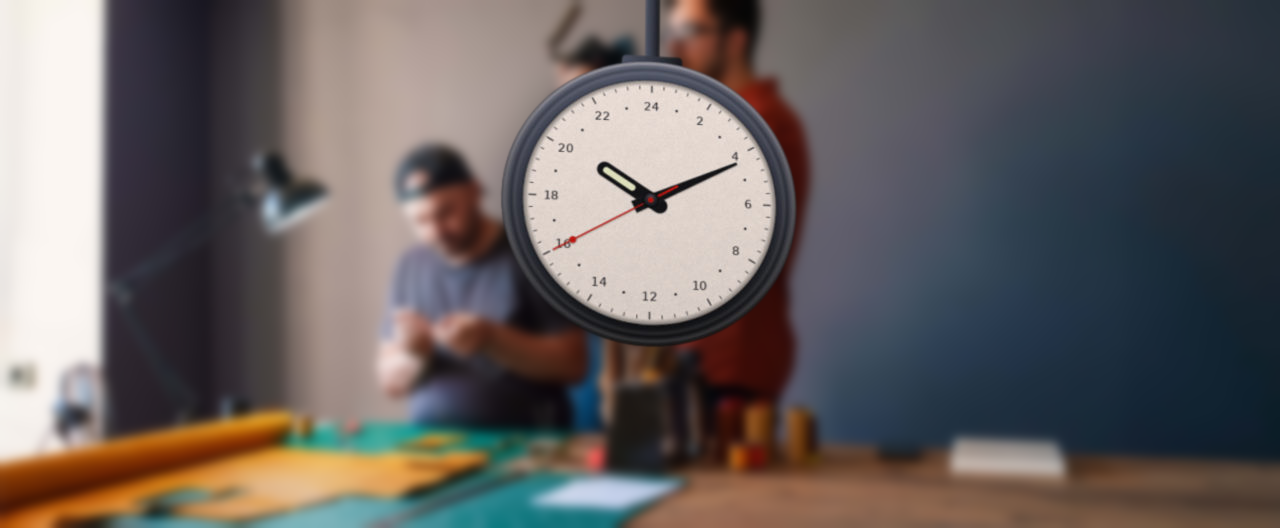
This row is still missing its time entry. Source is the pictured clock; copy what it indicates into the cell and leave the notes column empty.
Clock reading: 20:10:40
